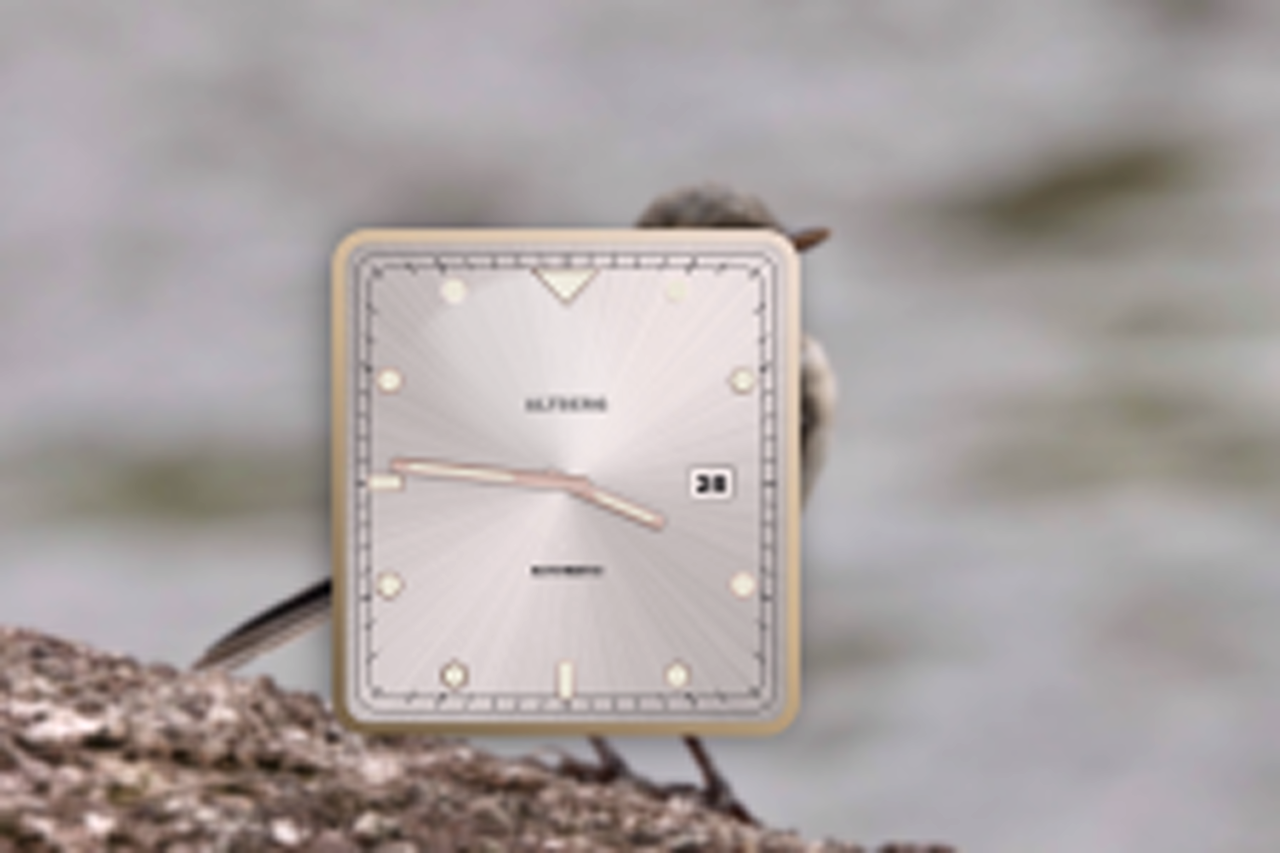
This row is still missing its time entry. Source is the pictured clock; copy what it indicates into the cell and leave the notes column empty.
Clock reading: 3:46
